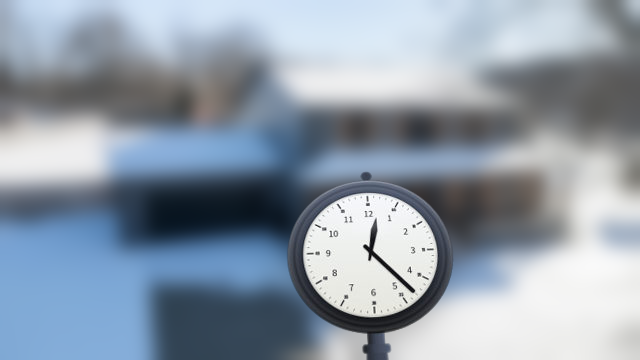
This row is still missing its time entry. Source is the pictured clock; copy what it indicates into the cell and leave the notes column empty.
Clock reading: 12:23
